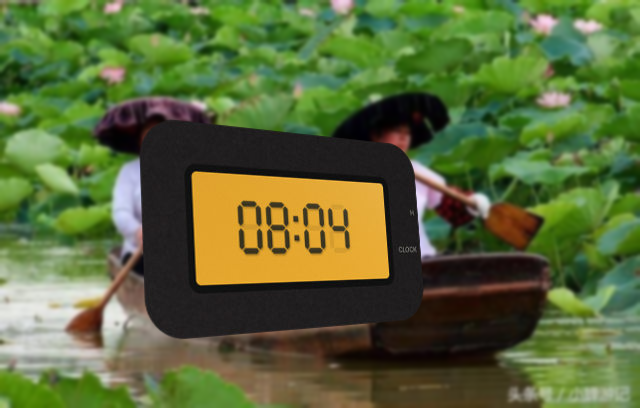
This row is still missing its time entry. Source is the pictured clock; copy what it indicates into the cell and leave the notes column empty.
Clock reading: 8:04
